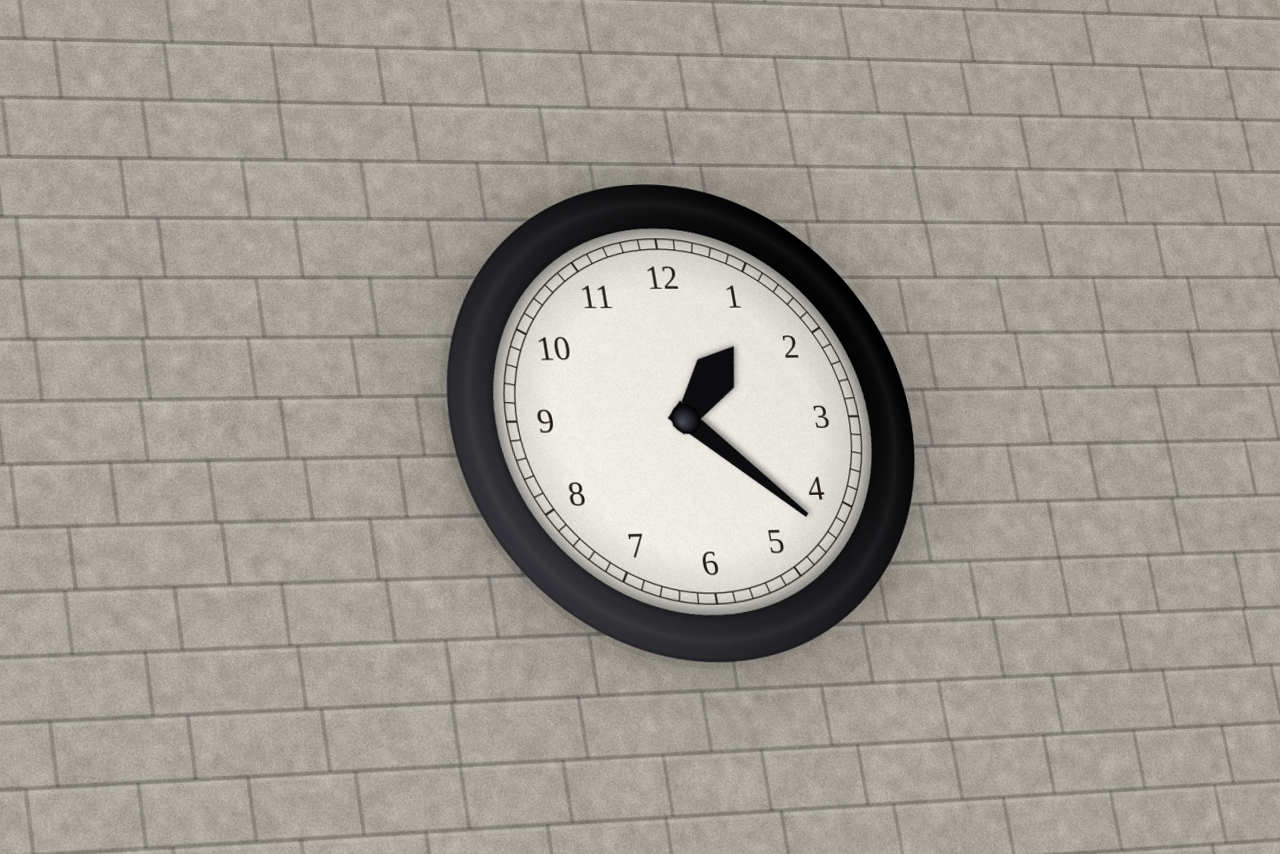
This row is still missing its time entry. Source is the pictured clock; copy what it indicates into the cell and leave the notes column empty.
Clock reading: 1:22
